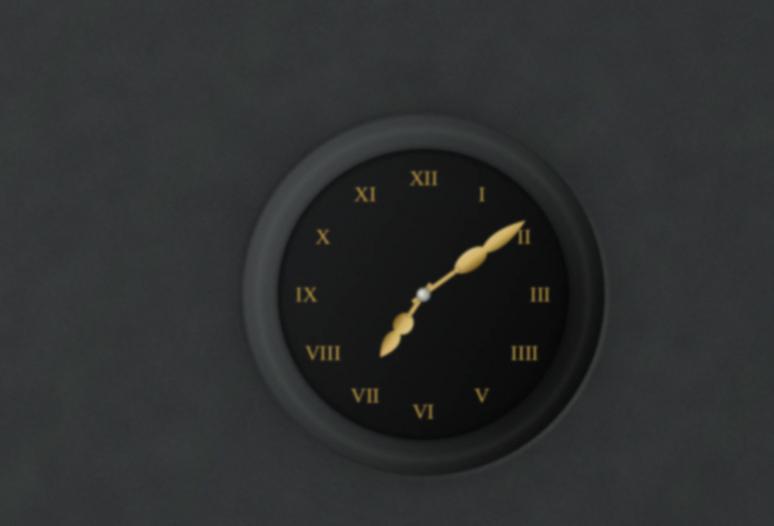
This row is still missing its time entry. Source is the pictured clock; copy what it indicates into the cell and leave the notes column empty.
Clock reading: 7:09
